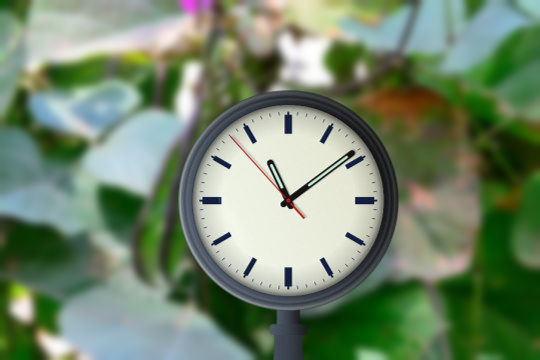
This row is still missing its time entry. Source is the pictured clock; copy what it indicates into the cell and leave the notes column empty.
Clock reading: 11:08:53
